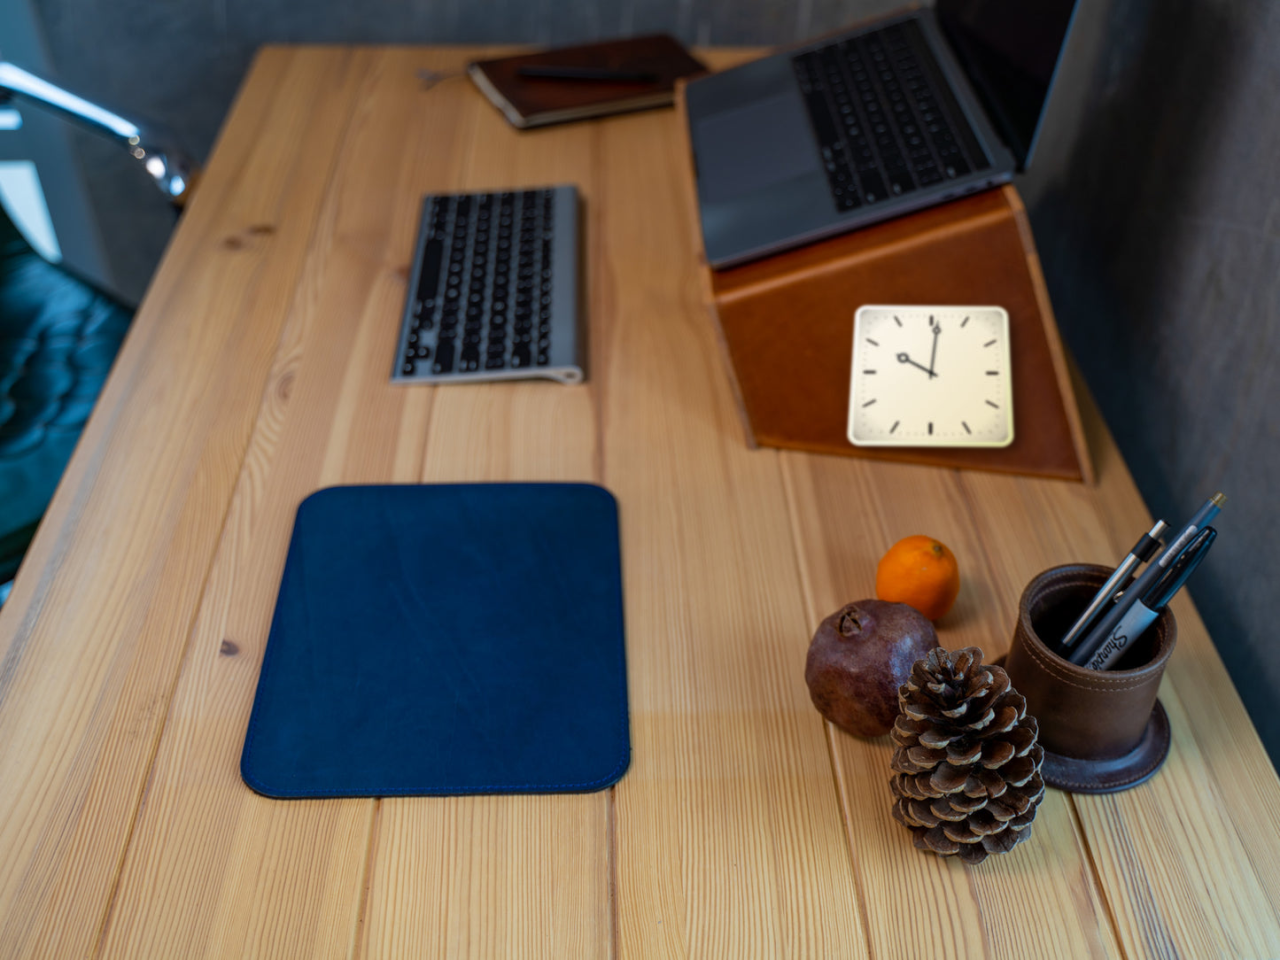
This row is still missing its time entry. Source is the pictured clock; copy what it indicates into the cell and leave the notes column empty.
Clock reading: 10:01
